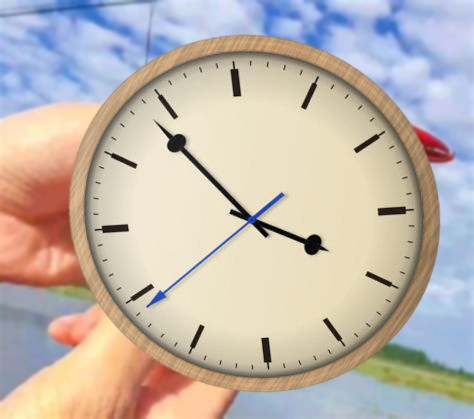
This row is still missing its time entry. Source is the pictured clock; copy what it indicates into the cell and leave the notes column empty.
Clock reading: 3:53:39
